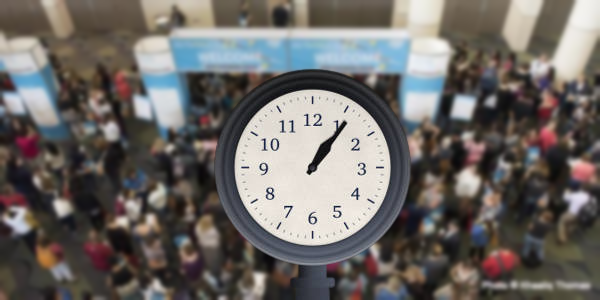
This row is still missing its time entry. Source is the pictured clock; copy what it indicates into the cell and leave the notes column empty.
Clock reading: 1:06
